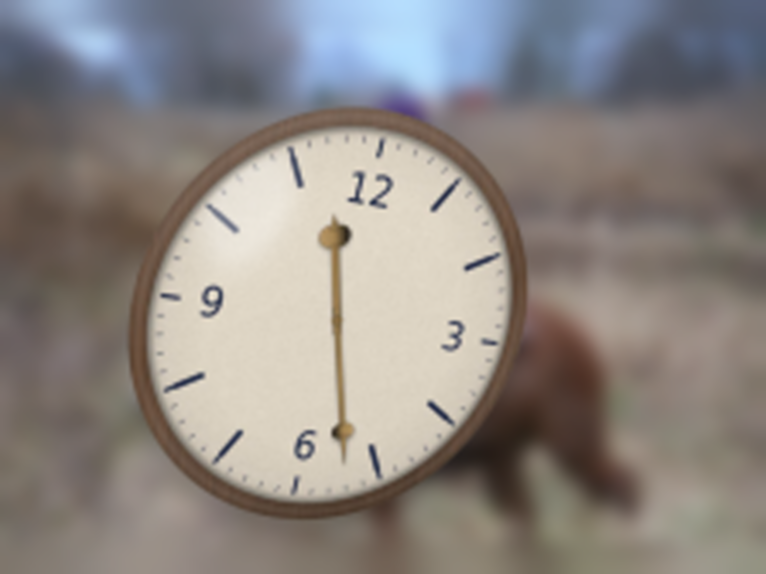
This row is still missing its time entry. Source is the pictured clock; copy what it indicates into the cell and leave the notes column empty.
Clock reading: 11:27
